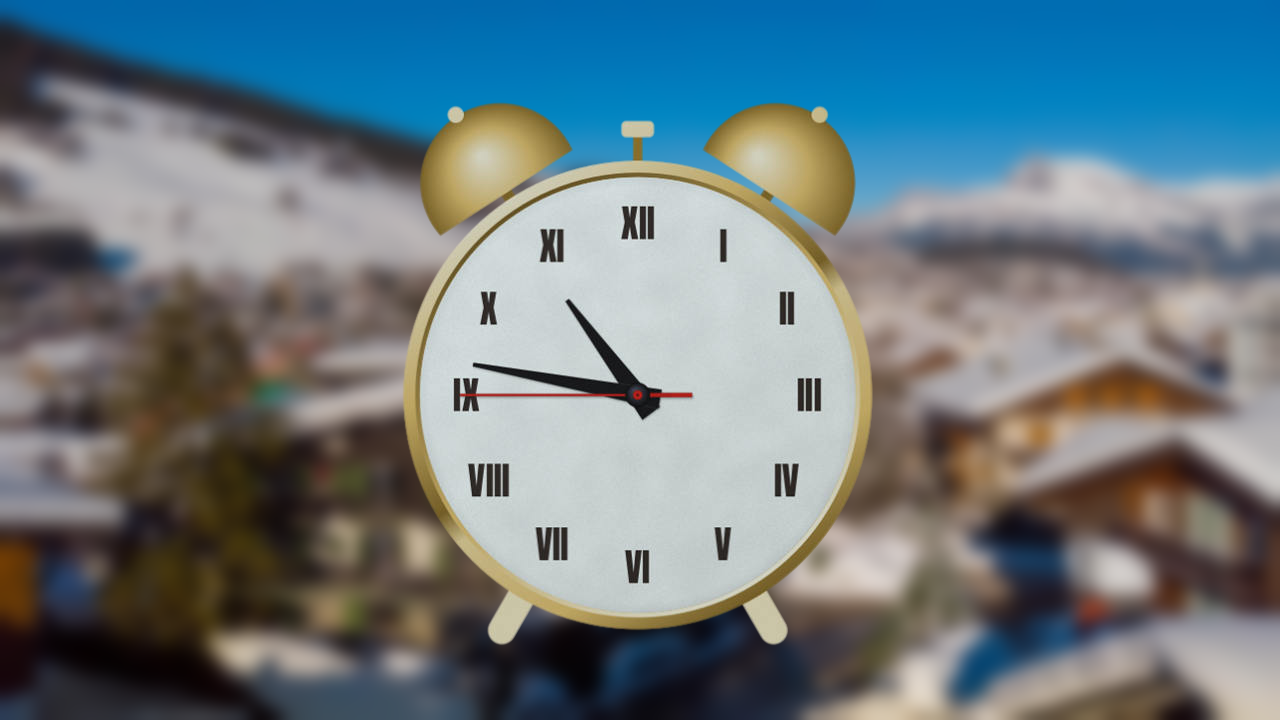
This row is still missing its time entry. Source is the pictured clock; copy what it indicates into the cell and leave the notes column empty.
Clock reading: 10:46:45
